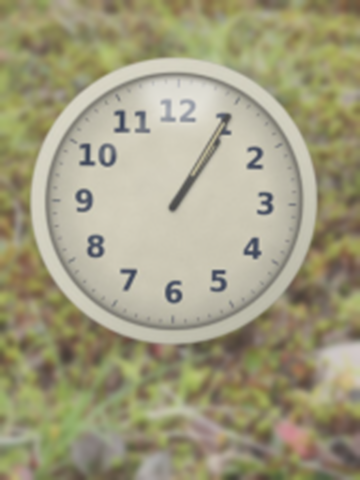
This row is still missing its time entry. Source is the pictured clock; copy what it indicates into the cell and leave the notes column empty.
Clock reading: 1:05
